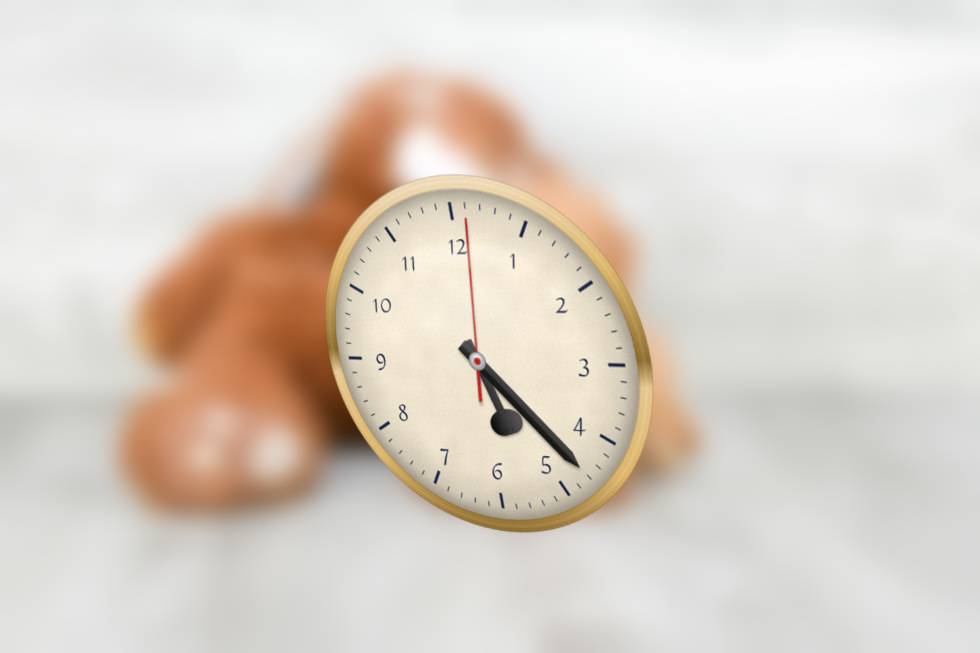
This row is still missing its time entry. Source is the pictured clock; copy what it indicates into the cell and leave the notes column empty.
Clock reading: 5:23:01
